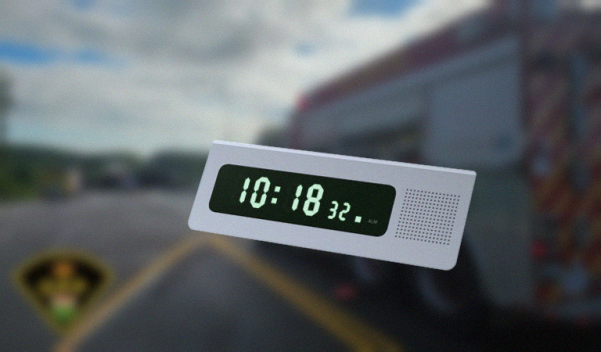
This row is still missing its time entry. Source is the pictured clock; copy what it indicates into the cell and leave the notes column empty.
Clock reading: 10:18:32
